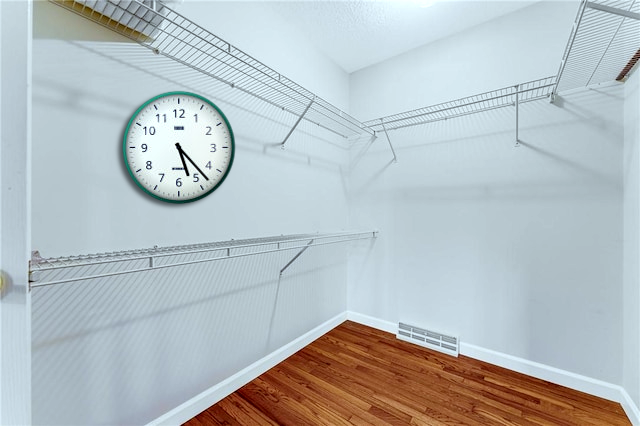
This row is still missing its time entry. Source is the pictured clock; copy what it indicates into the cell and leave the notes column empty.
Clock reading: 5:23
